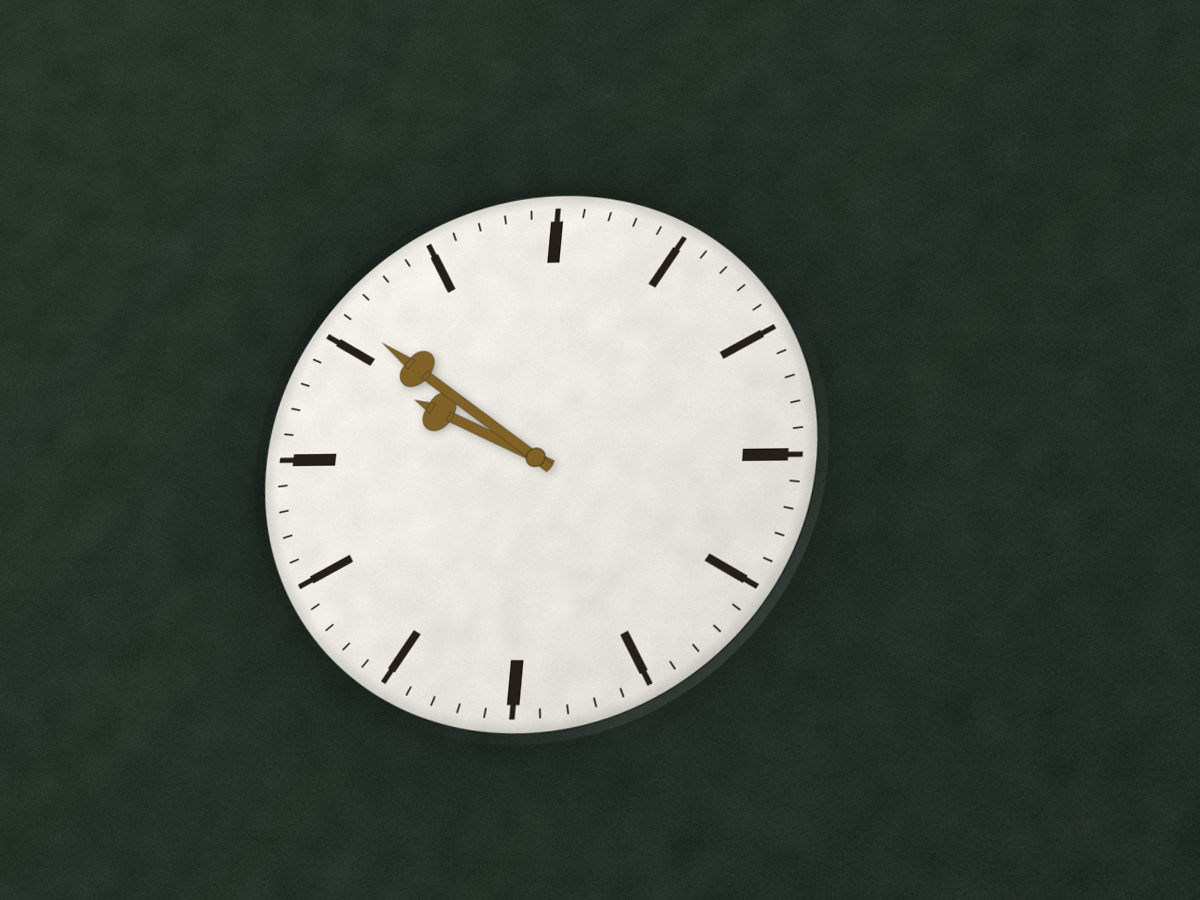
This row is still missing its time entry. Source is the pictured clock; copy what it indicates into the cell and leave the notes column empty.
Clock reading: 9:51
